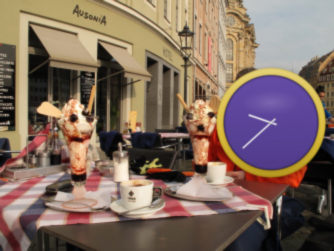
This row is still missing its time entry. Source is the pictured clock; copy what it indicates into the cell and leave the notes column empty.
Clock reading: 9:38
